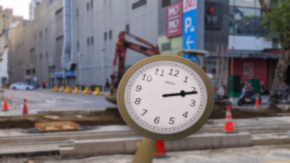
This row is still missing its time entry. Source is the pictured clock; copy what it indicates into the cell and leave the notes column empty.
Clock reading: 2:11
